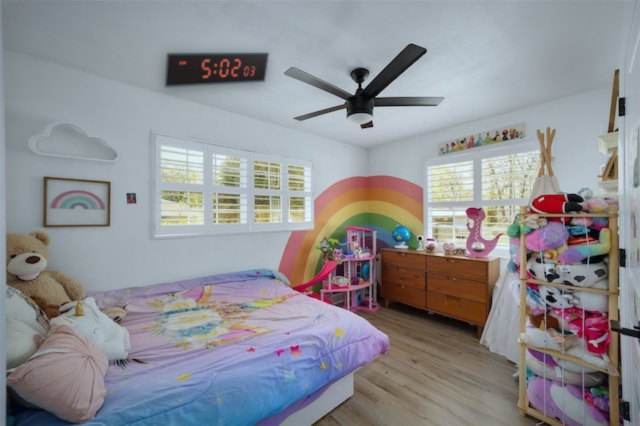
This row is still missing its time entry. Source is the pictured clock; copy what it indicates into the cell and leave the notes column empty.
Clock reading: 5:02
